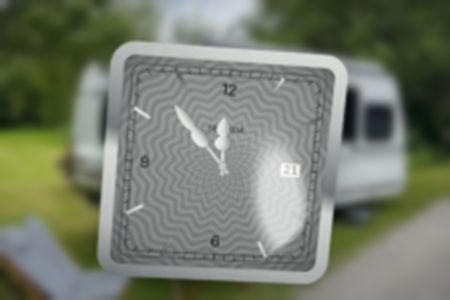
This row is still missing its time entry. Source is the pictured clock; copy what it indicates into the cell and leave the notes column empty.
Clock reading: 11:53
